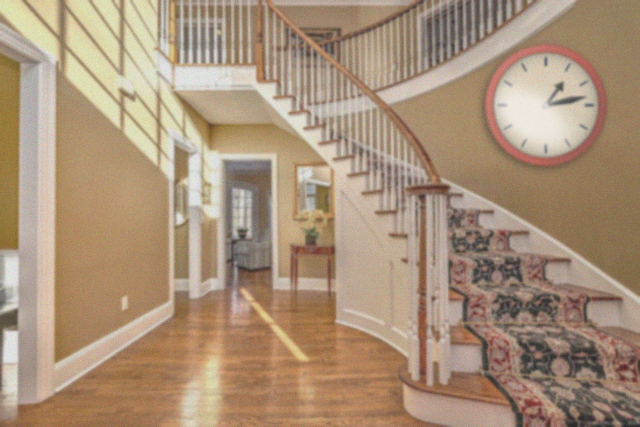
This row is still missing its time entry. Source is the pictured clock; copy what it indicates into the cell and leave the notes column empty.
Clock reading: 1:13
